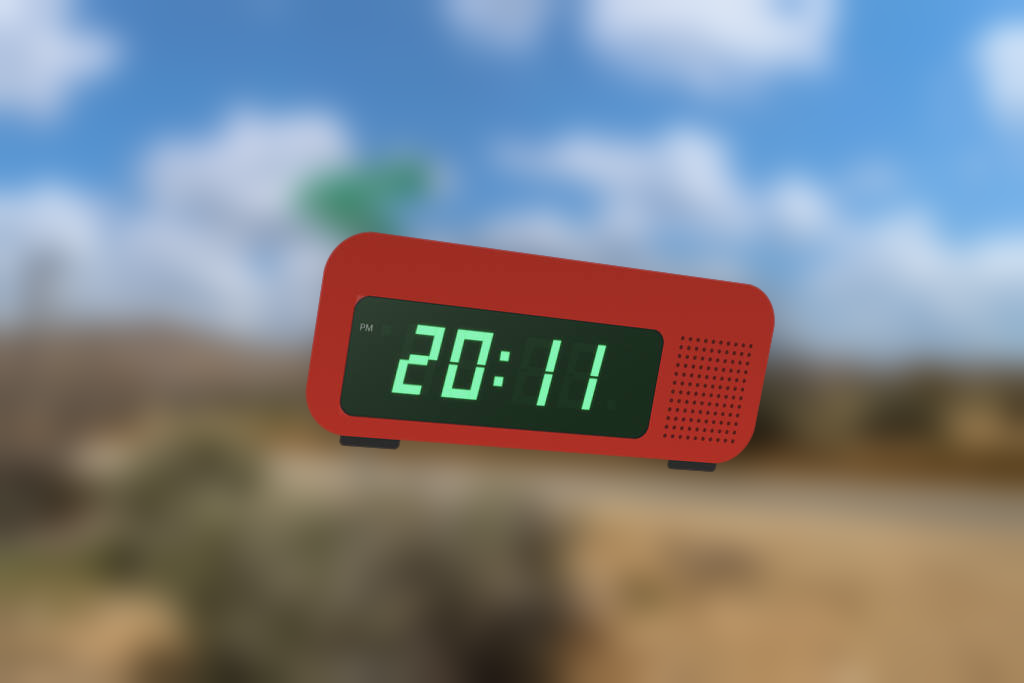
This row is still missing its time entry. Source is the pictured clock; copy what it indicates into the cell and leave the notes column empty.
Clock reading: 20:11
